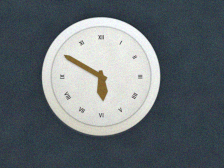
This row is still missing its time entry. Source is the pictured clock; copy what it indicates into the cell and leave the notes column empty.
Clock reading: 5:50
